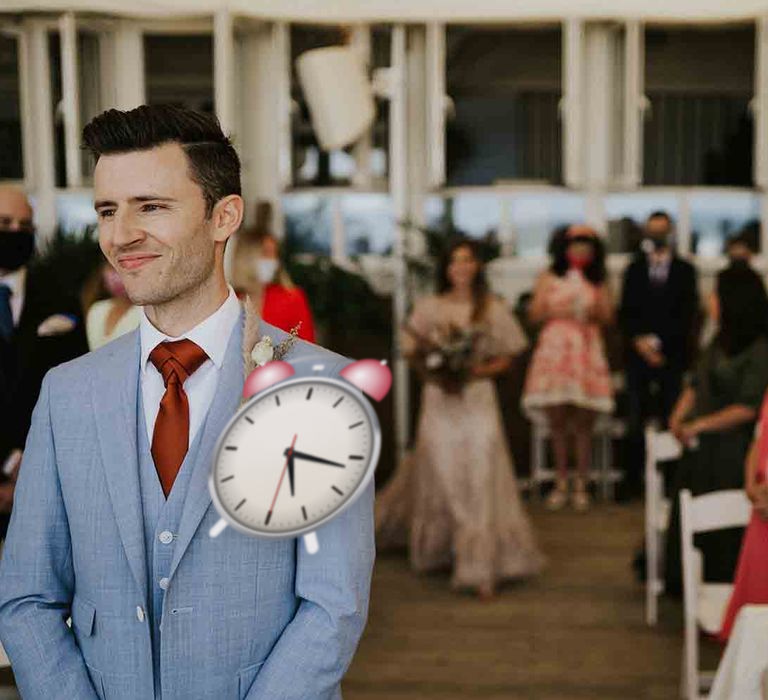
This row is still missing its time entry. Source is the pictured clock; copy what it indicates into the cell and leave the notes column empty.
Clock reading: 5:16:30
